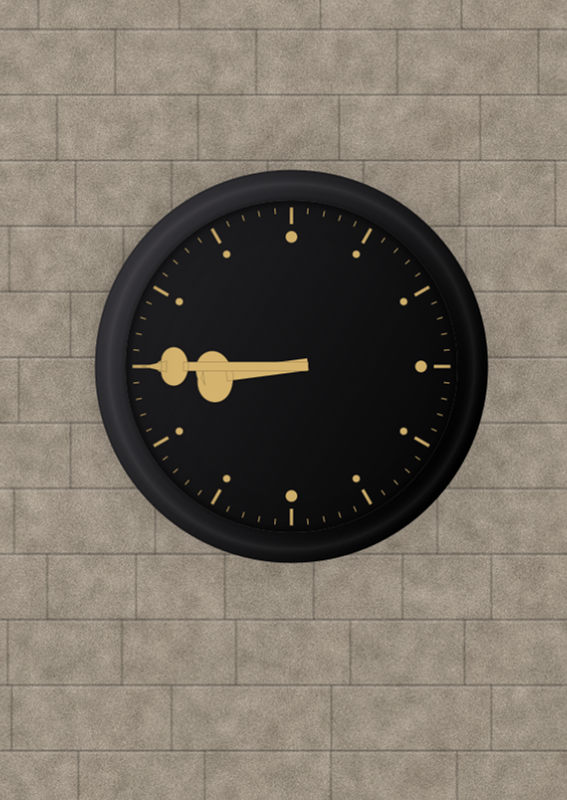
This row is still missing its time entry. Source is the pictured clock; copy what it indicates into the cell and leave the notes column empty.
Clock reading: 8:45
